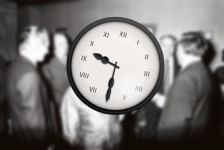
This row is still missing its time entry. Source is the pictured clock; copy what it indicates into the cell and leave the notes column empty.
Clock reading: 9:30
